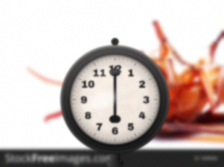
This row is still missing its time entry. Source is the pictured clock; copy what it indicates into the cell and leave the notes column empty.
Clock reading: 6:00
